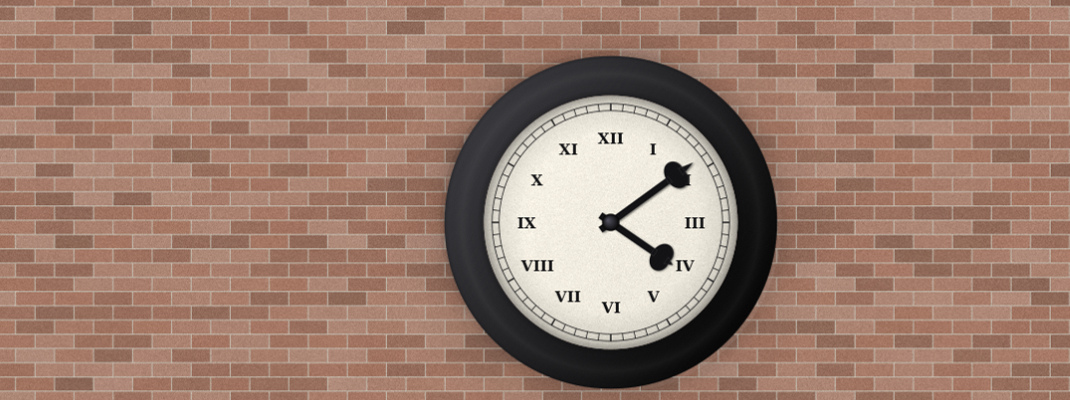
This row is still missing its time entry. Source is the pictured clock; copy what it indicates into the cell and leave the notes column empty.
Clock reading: 4:09
